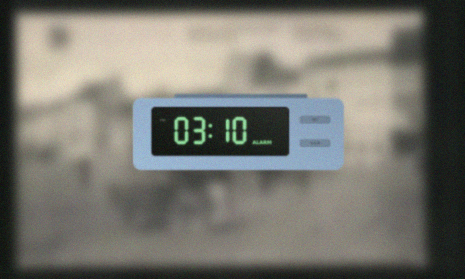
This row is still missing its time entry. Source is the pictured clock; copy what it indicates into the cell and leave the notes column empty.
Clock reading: 3:10
